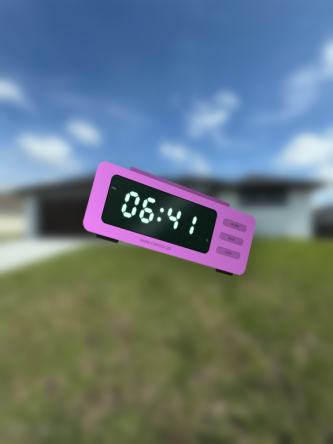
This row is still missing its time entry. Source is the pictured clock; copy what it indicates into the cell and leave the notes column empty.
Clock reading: 6:41
